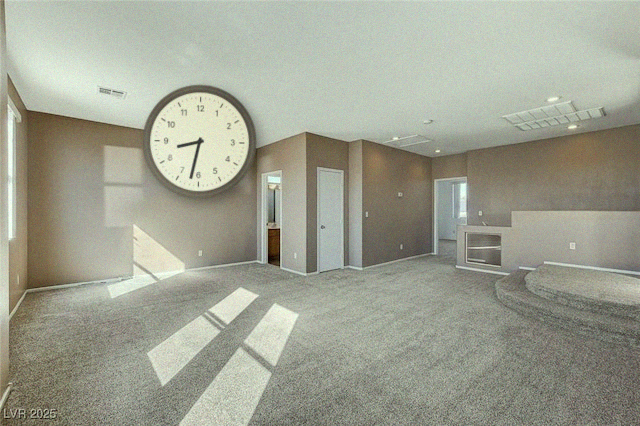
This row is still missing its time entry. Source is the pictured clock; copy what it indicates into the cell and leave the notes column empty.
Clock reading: 8:32
